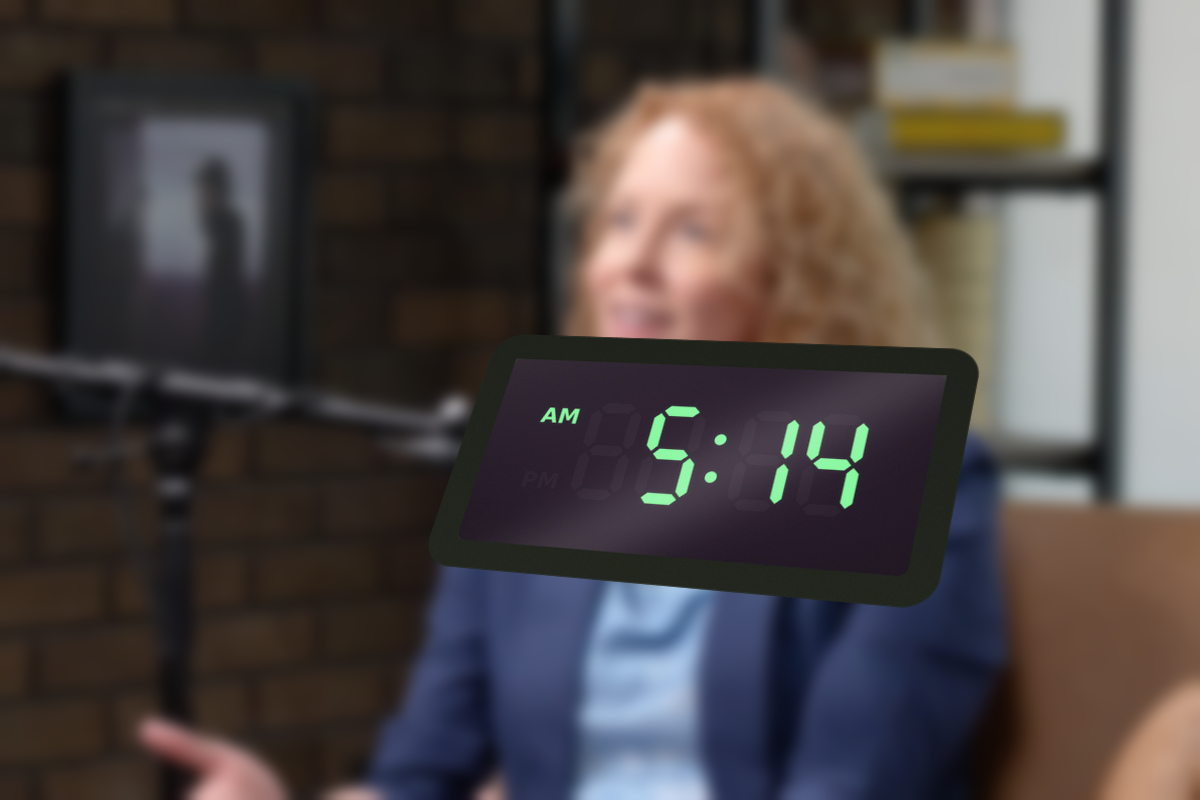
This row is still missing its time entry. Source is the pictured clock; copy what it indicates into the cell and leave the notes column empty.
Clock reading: 5:14
